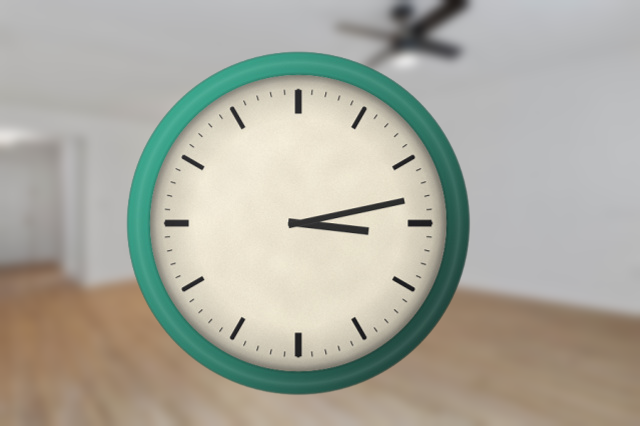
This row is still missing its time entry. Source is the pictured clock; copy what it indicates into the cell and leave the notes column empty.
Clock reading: 3:13
